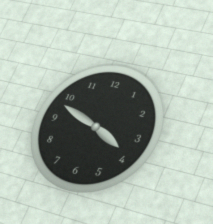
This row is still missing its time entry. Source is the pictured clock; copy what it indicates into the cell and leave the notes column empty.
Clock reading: 3:48
